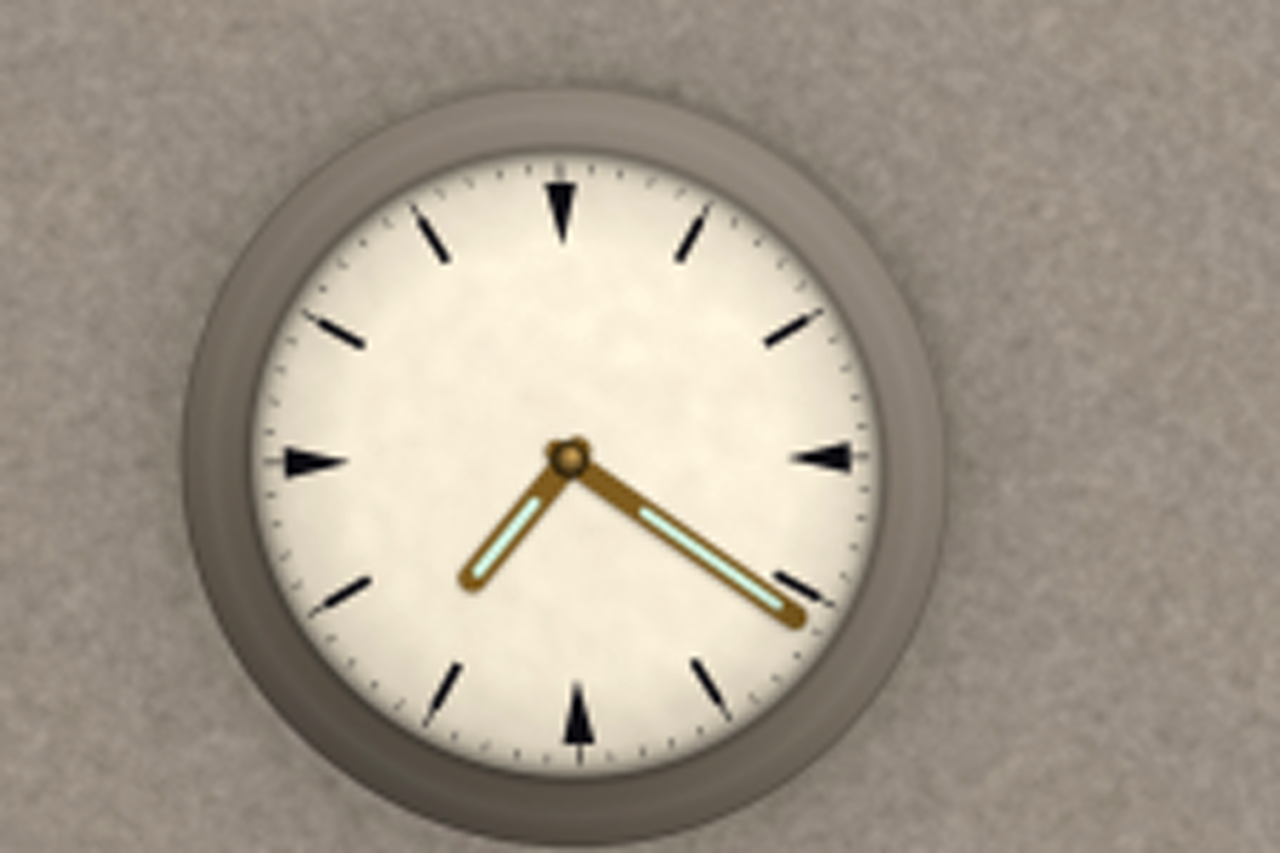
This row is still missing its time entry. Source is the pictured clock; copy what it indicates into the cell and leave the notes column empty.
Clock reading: 7:21
